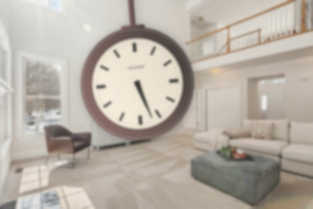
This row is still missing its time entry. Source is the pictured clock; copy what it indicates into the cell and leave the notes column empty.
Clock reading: 5:27
